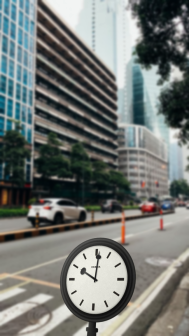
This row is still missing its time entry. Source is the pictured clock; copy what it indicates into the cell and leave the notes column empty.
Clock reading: 10:01
